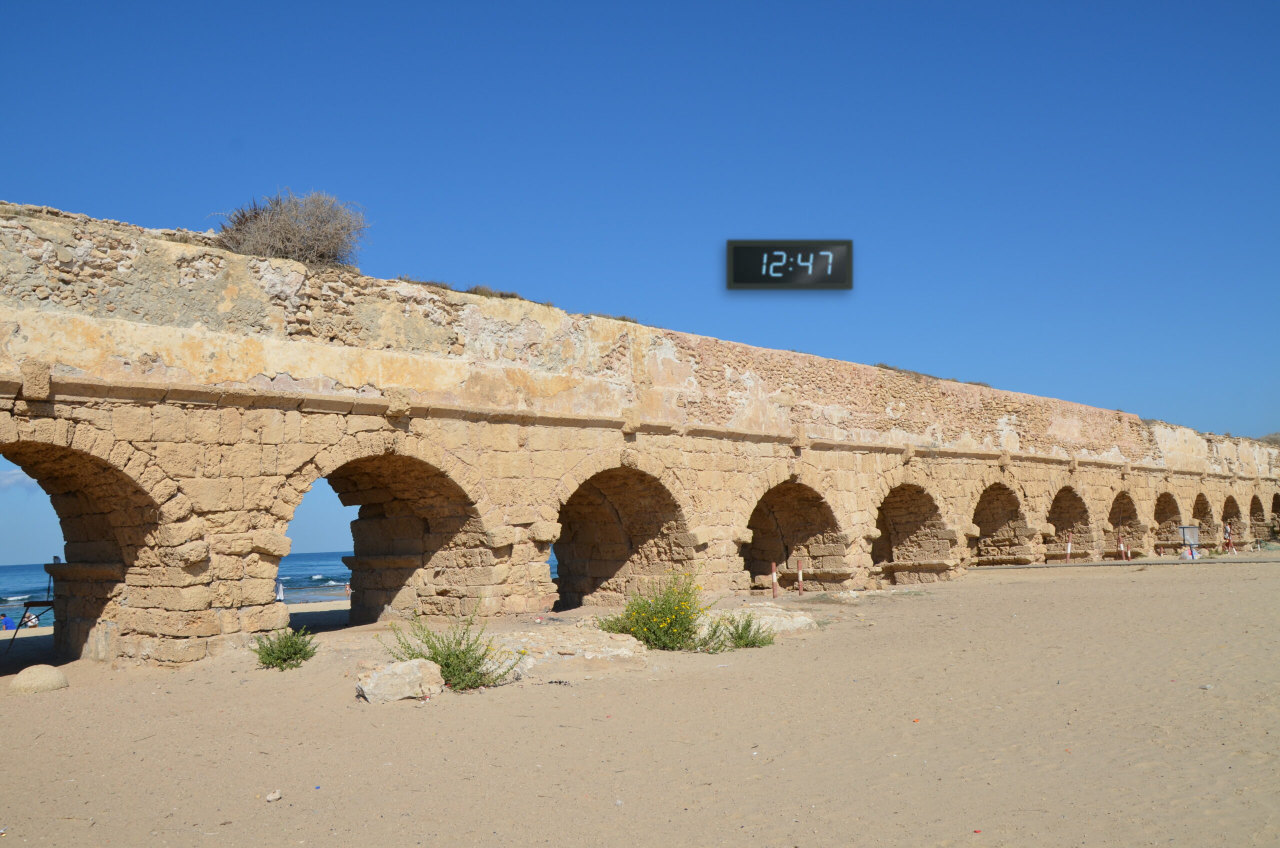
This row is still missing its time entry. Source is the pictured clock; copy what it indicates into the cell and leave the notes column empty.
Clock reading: 12:47
